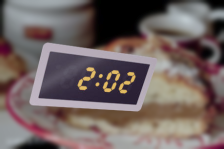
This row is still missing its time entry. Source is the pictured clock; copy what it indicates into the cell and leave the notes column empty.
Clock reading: 2:02
